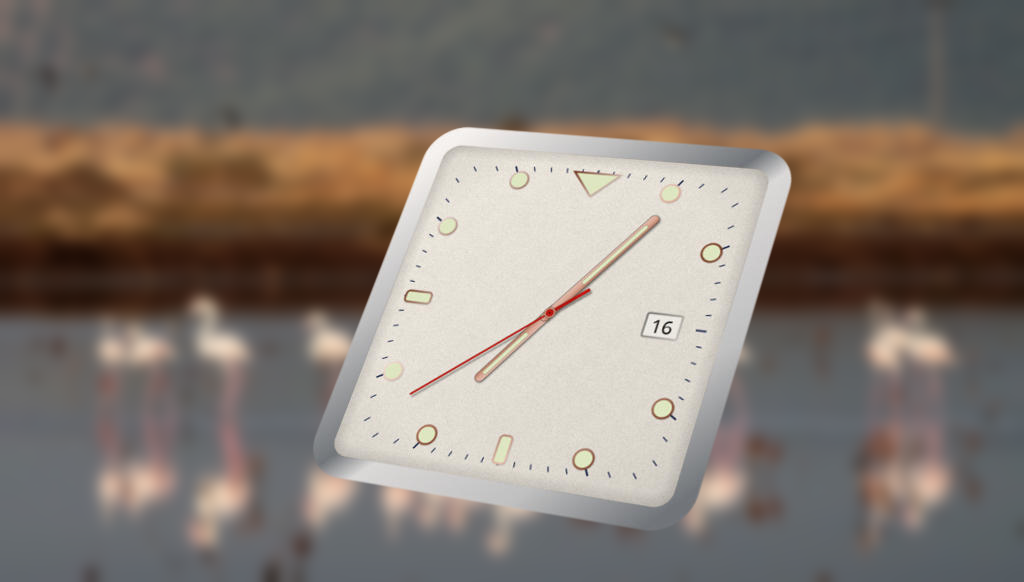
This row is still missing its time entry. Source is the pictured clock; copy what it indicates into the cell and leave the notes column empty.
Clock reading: 7:05:38
